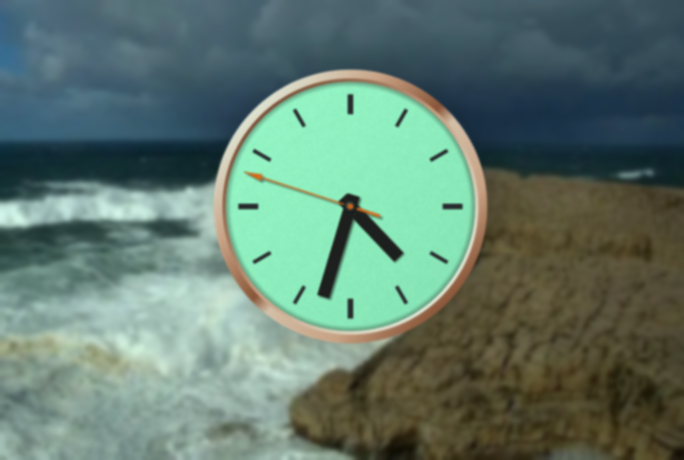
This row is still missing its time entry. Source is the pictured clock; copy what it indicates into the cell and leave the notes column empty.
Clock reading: 4:32:48
